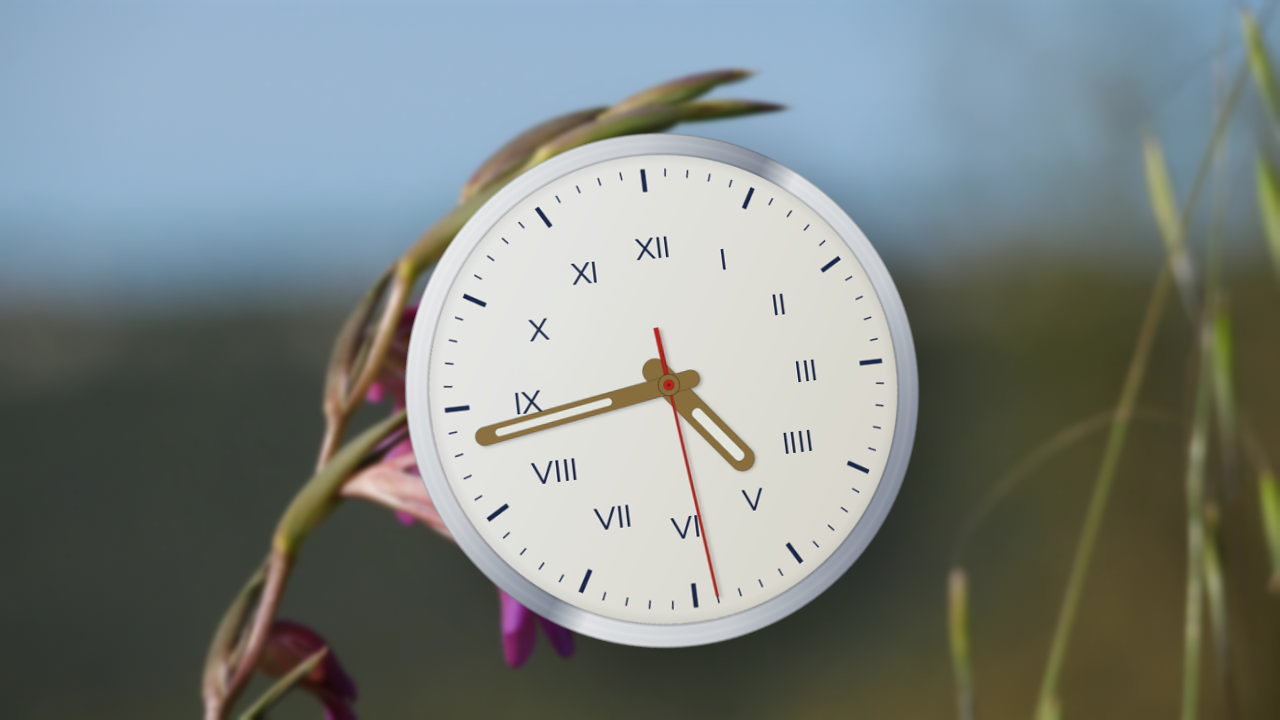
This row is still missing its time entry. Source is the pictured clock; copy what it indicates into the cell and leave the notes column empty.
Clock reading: 4:43:29
